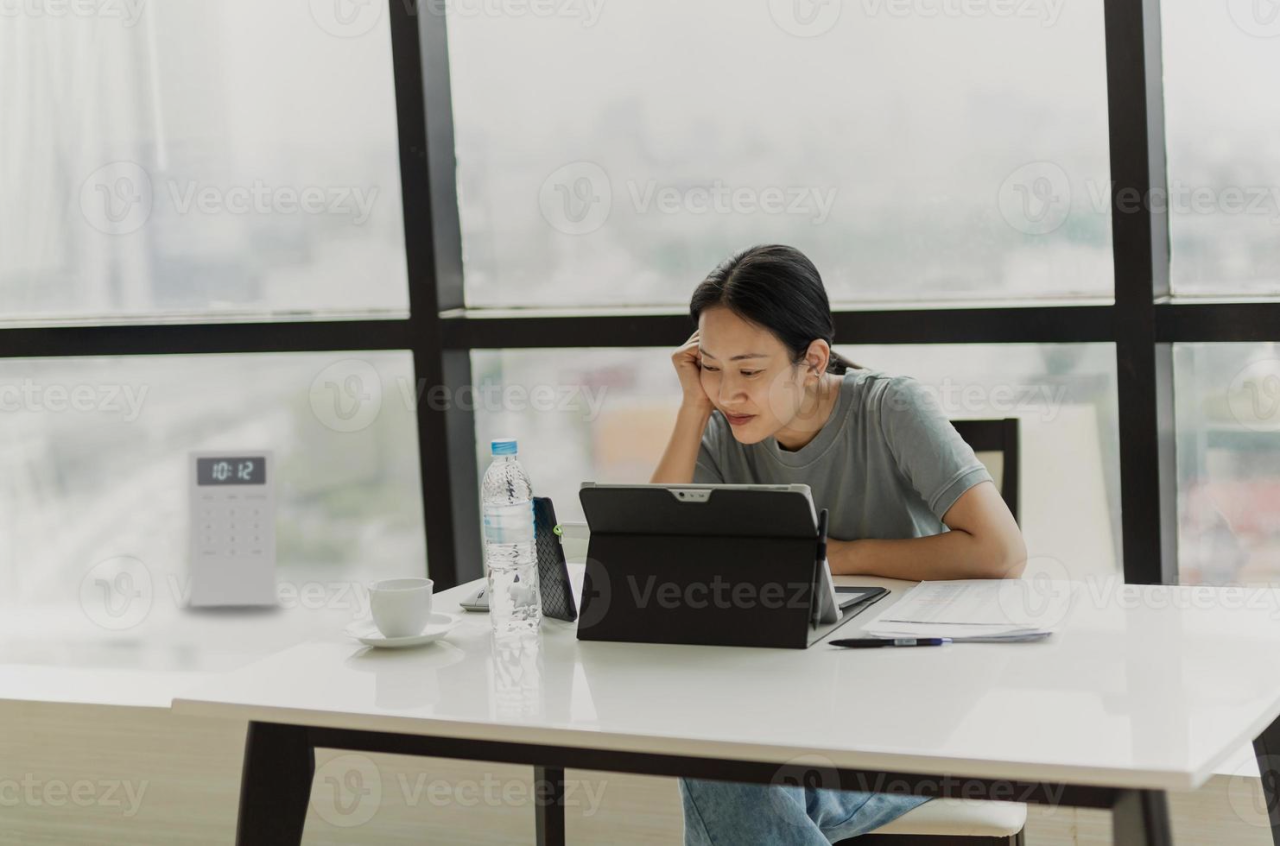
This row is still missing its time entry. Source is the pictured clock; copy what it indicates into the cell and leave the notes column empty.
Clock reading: 10:12
